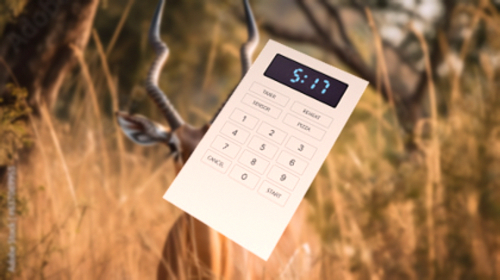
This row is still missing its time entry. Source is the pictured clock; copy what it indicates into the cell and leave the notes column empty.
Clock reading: 5:17
